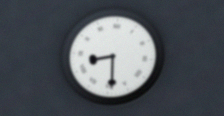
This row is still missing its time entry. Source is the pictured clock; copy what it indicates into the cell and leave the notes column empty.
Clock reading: 8:29
